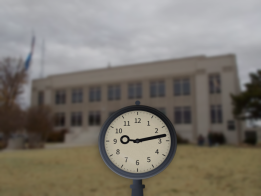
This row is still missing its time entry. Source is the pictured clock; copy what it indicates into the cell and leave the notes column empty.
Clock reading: 9:13
